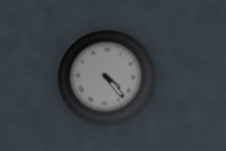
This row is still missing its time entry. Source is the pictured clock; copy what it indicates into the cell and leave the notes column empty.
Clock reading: 4:23
